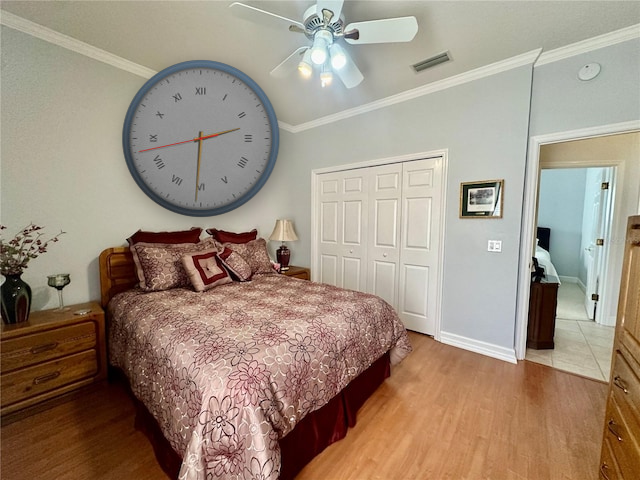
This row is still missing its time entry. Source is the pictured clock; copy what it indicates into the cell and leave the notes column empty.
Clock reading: 2:30:43
